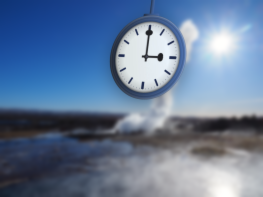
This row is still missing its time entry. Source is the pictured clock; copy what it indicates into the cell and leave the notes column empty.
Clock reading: 3:00
